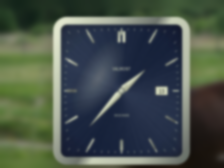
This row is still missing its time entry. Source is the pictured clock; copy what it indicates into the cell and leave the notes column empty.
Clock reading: 1:37
